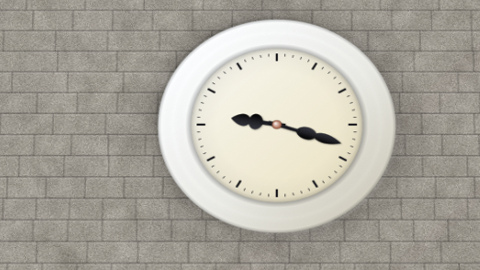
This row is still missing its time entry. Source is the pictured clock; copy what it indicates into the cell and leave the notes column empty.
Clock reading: 9:18
